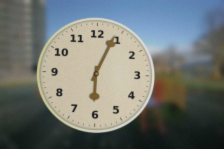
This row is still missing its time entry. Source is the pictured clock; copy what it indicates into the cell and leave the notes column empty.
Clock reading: 6:04
